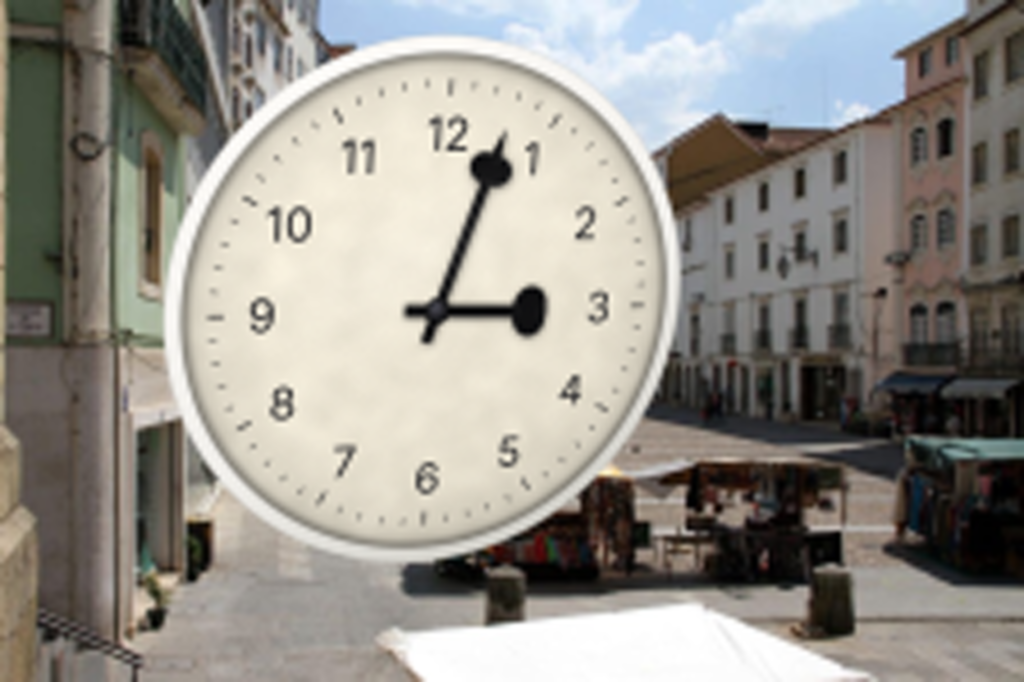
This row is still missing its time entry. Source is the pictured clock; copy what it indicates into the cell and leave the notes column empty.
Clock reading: 3:03
